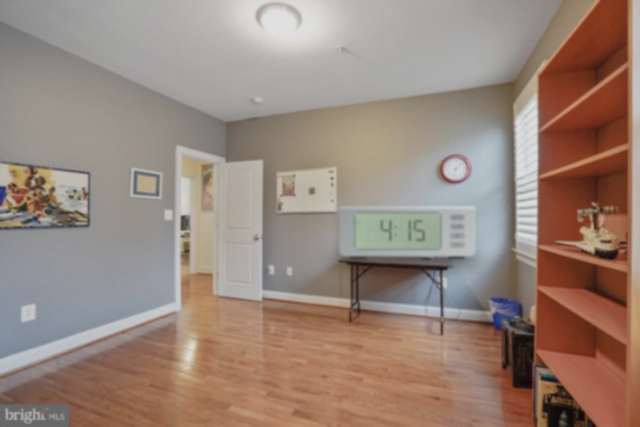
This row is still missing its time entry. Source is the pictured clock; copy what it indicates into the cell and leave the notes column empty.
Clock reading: 4:15
